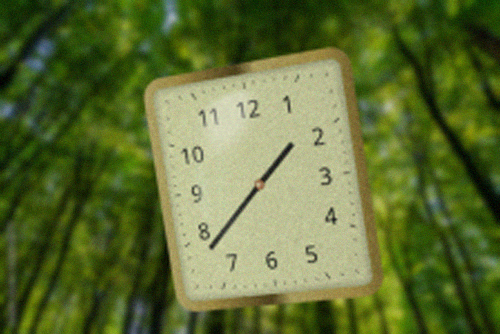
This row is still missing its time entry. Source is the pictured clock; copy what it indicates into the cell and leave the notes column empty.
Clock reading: 1:38
